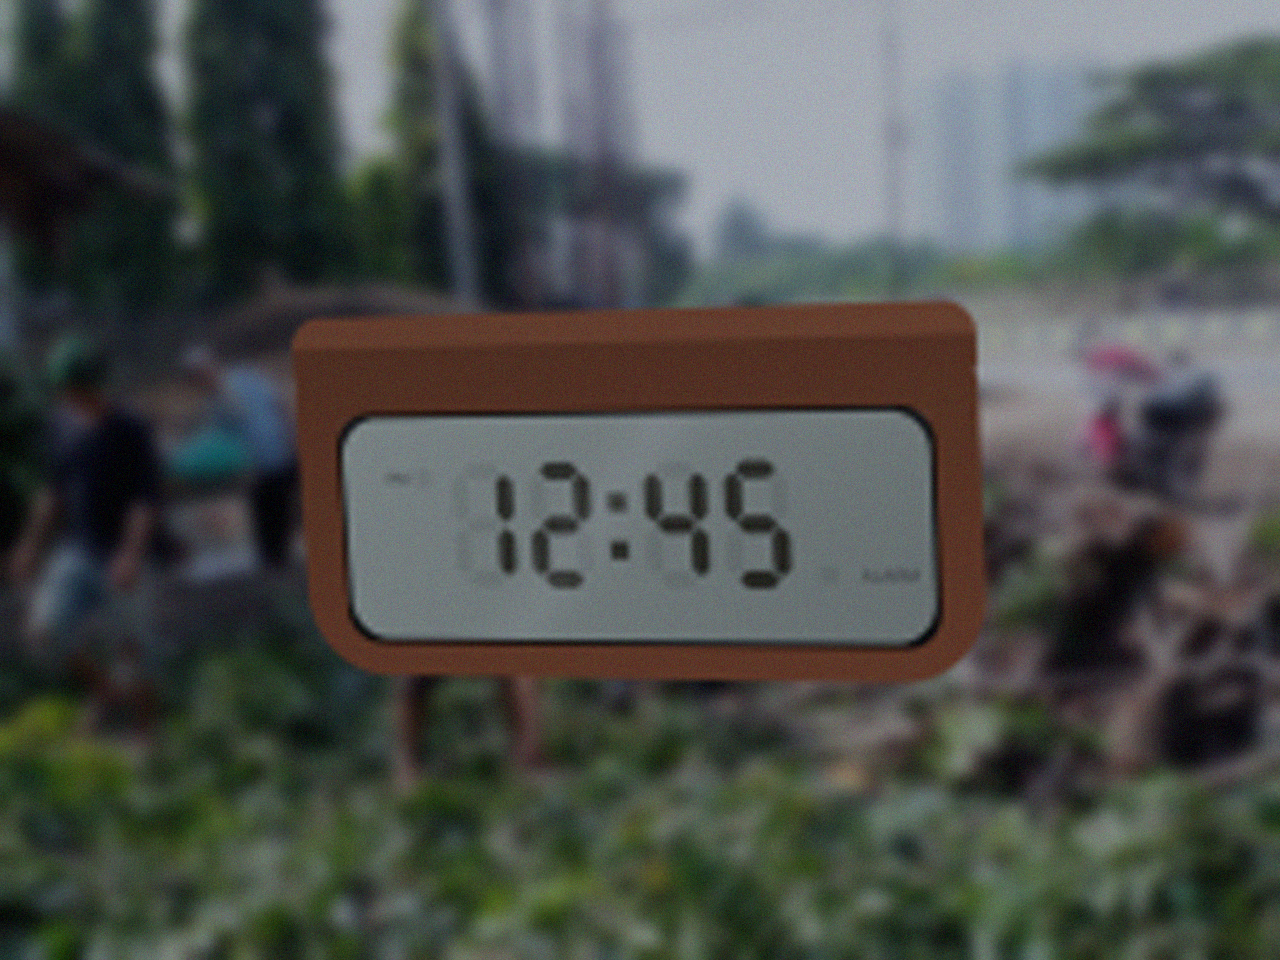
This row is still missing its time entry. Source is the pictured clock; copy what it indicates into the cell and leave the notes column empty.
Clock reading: 12:45
